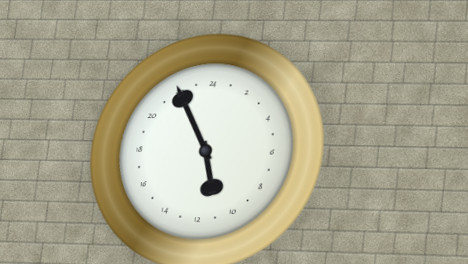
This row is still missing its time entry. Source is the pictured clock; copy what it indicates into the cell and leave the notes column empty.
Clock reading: 10:55
